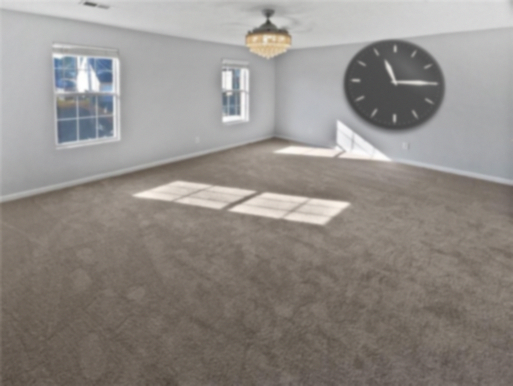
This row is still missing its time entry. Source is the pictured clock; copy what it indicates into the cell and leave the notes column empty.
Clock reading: 11:15
